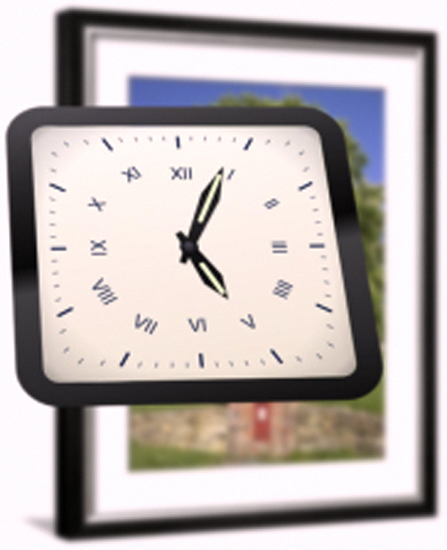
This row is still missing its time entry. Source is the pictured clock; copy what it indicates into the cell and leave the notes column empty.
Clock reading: 5:04
